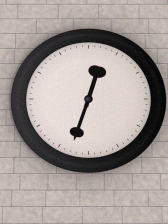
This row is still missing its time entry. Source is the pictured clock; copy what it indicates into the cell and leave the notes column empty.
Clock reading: 12:33
